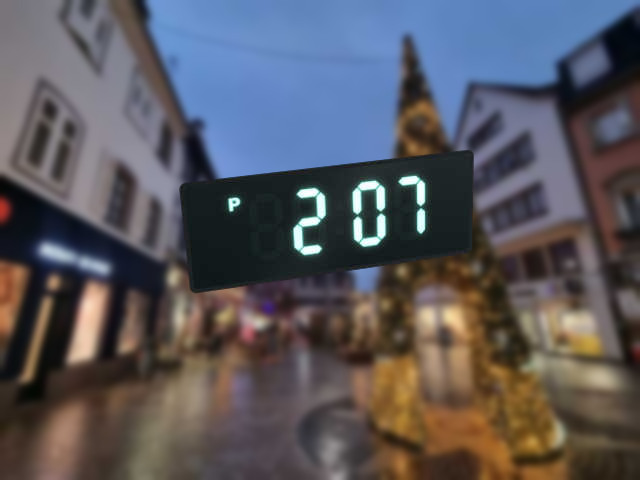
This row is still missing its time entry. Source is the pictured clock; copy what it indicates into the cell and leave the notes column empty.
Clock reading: 2:07
